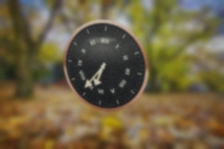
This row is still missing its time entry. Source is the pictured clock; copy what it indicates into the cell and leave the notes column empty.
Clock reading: 6:36
